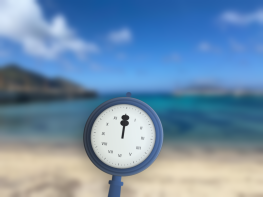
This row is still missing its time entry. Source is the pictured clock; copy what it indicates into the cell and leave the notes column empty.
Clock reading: 12:00
